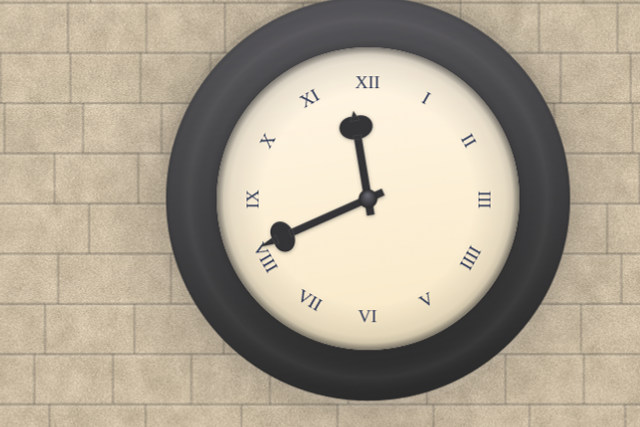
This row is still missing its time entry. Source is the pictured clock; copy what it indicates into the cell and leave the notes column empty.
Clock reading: 11:41
